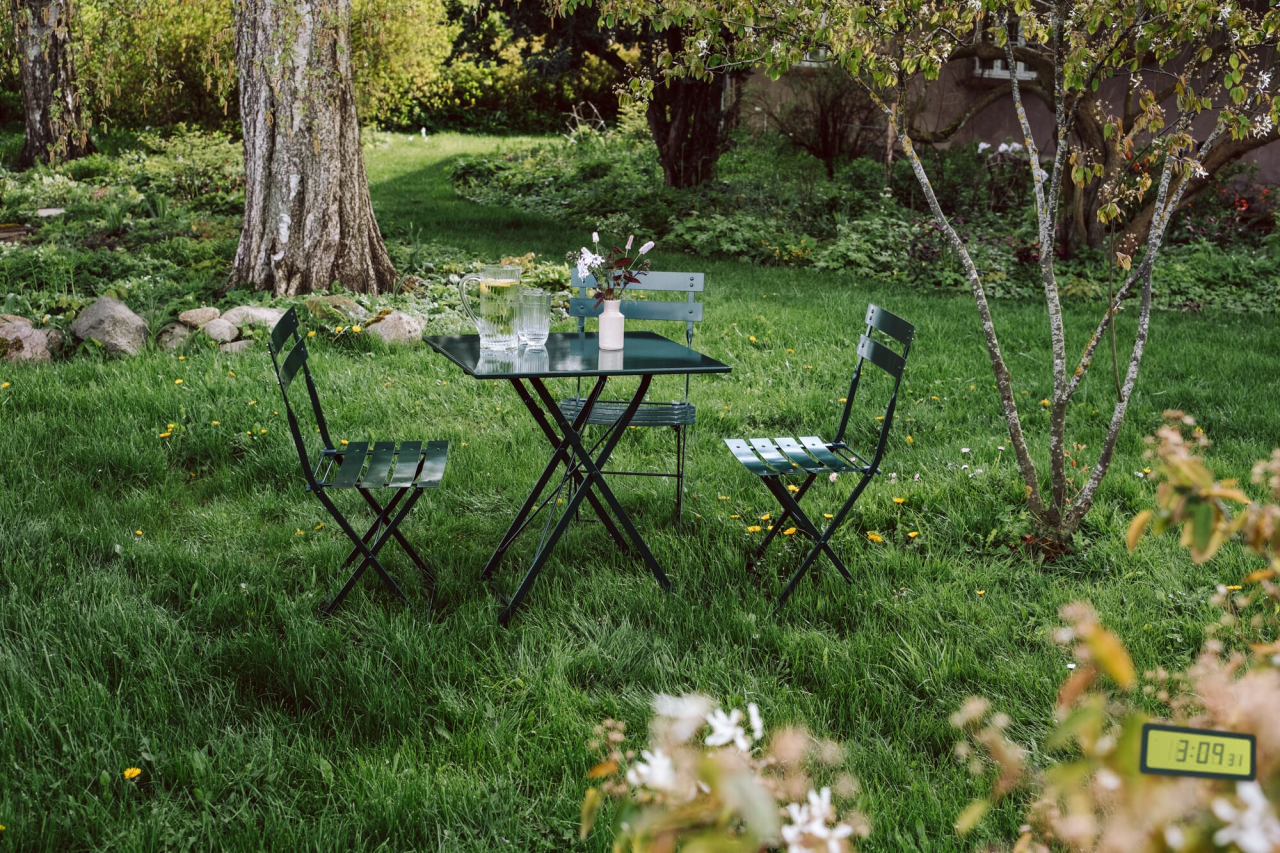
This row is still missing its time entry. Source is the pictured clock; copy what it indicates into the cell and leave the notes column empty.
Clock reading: 3:09:31
